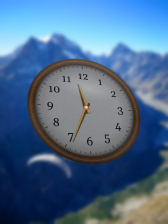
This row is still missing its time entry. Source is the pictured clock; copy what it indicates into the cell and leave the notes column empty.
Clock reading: 11:34
